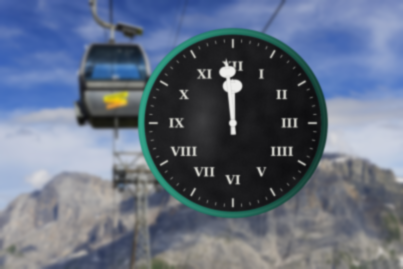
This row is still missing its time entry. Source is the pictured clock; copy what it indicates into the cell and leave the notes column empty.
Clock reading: 11:59
